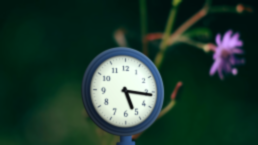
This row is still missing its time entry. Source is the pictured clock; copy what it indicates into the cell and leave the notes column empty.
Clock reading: 5:16
